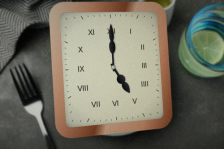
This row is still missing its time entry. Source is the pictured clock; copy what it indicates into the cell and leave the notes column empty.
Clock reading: 5:00
